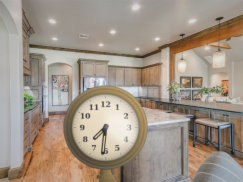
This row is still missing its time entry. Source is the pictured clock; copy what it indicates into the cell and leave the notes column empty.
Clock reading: 7:31
